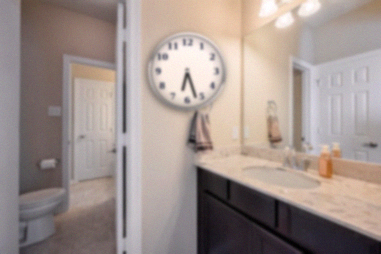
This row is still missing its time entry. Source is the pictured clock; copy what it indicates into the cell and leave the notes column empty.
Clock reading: 6:27
